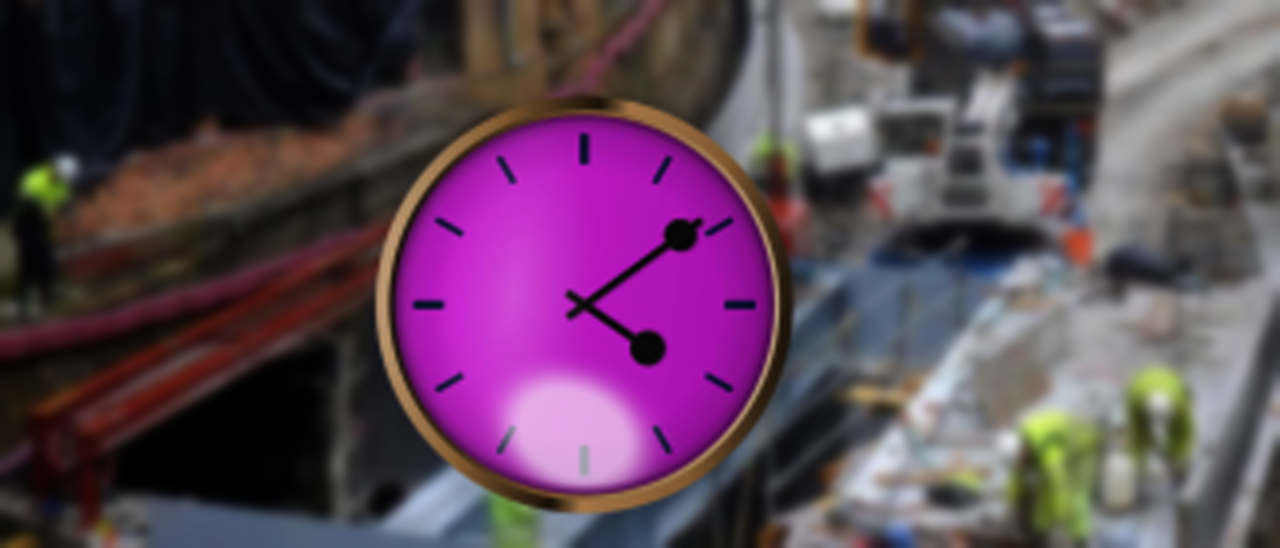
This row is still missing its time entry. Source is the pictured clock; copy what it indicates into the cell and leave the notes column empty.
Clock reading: 4:09
